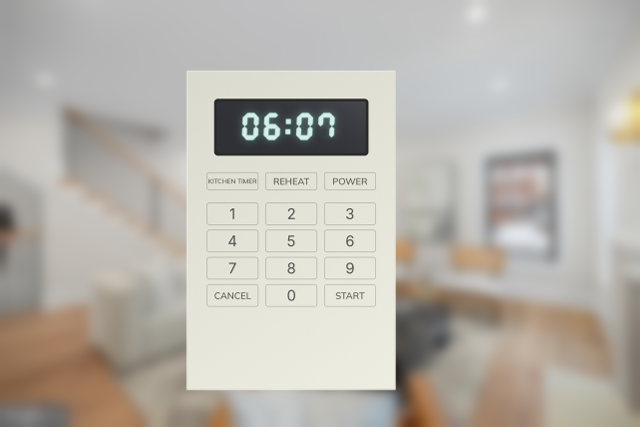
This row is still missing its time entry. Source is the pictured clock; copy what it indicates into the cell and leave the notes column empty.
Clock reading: 6:07
